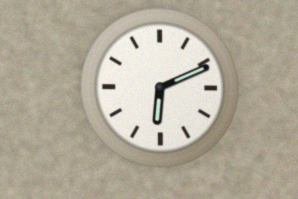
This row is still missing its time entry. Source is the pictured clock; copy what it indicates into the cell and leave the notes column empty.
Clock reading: 6:11
